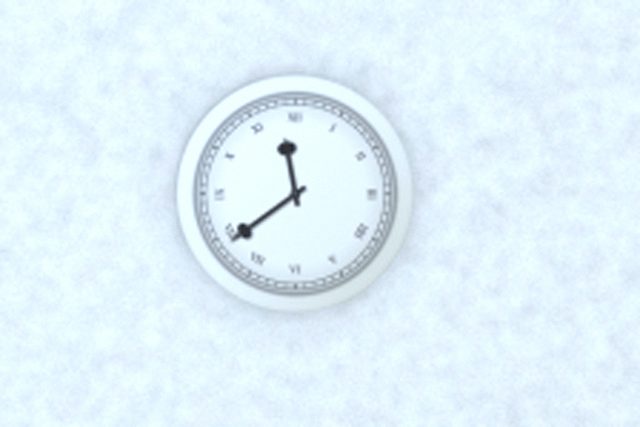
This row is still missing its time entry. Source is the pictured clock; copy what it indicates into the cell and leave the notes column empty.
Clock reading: 11:39
